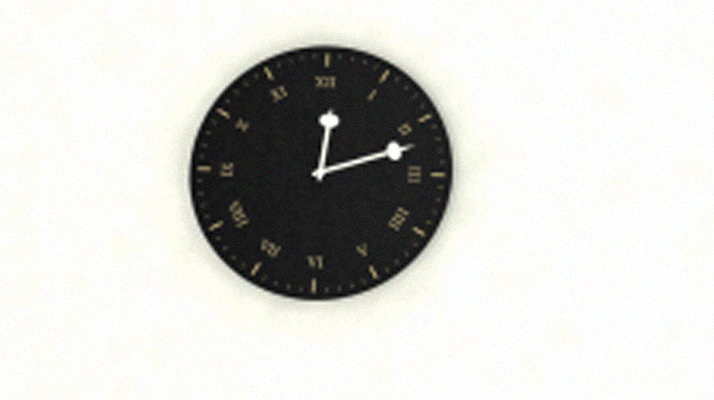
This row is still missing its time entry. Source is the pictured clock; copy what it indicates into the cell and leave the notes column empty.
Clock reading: 12:12
